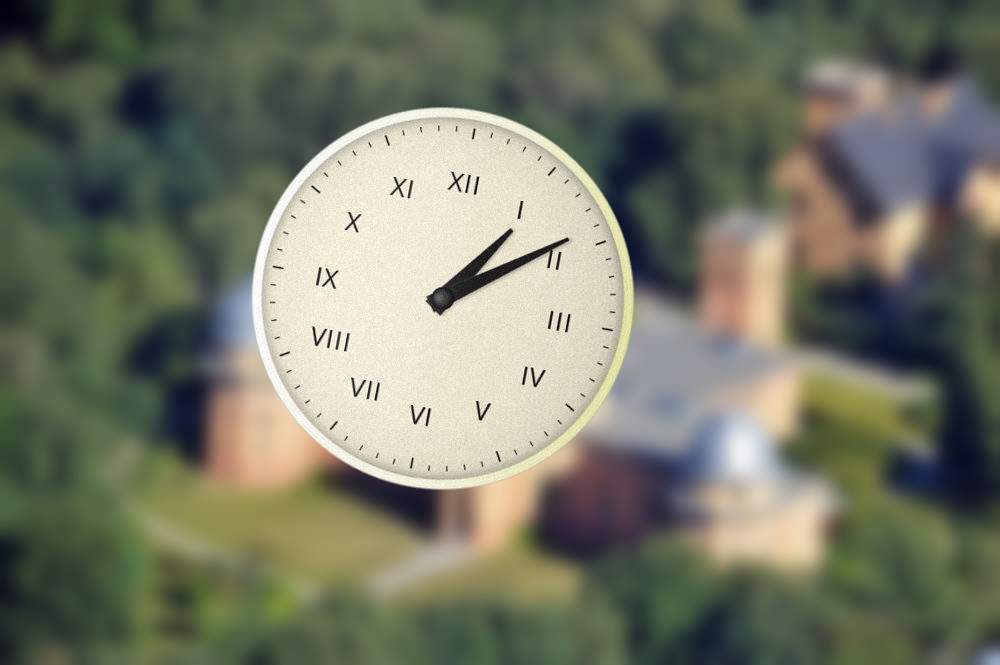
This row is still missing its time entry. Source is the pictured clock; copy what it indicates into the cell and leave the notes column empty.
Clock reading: 1:09
